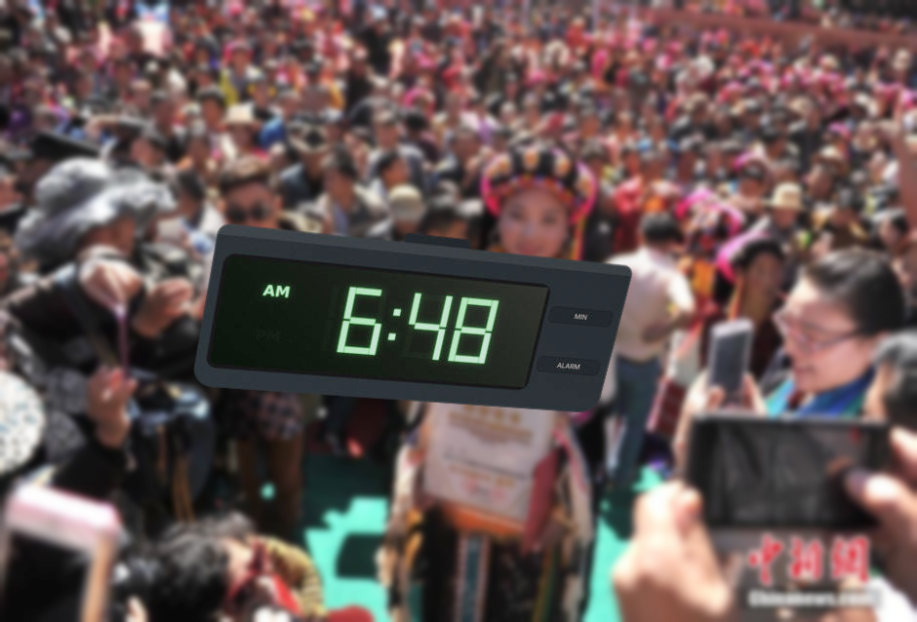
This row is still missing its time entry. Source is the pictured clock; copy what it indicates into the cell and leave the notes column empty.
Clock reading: 6:48
